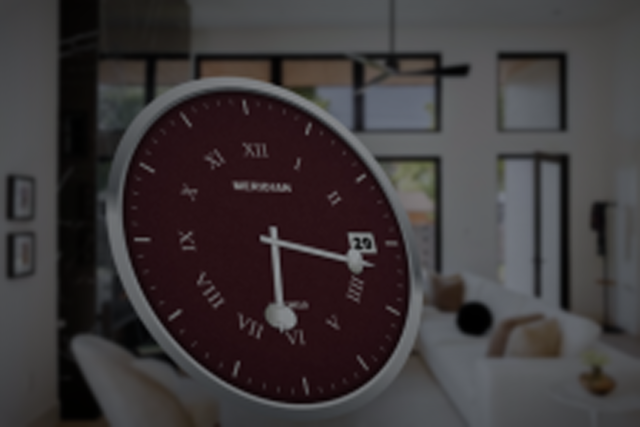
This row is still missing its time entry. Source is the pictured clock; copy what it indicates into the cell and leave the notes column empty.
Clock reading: 6:17
